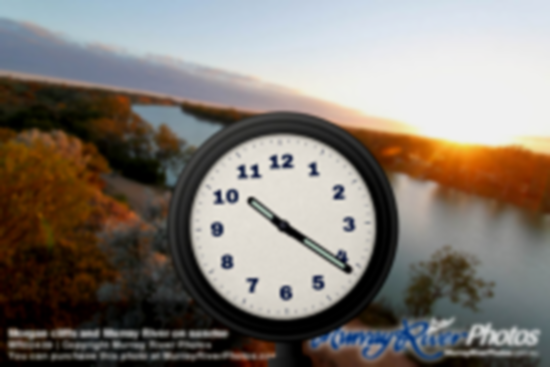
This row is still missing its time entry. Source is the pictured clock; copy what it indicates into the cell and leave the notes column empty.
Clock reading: 10:21
